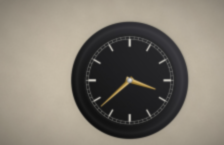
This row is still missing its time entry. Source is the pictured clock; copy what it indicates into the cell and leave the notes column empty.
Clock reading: 3:38
